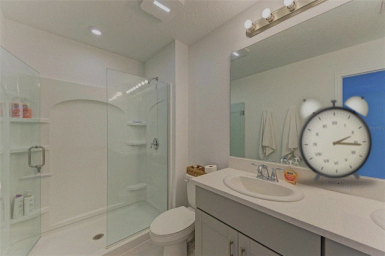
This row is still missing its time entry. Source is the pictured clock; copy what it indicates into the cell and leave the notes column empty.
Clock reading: 2:16
